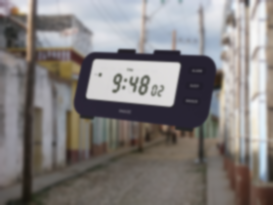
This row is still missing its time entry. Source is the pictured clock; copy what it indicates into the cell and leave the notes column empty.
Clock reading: 9:48
